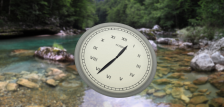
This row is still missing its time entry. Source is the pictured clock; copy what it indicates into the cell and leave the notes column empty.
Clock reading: 12:34
